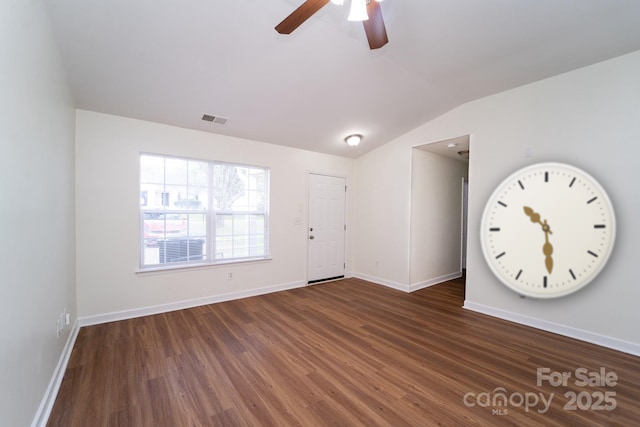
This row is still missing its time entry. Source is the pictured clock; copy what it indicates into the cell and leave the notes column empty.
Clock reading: 10:29
